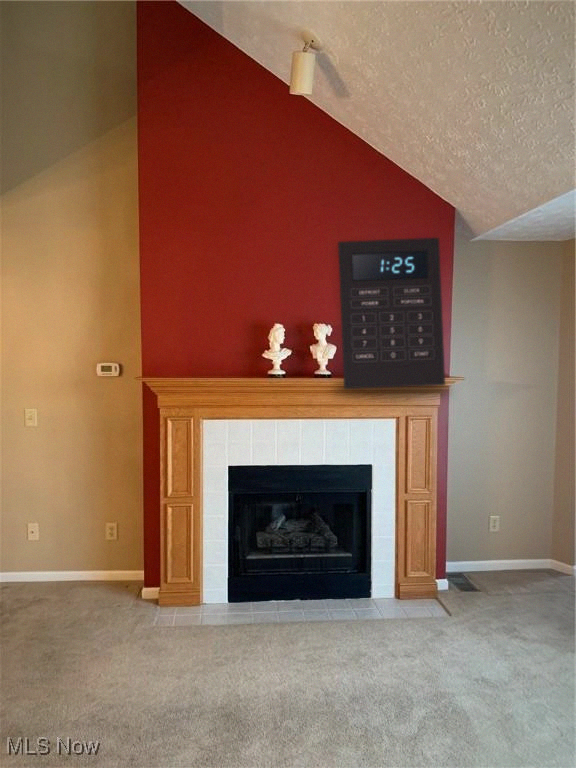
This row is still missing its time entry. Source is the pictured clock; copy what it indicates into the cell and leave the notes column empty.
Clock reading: 1:25
